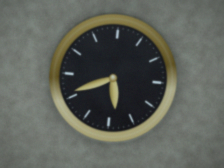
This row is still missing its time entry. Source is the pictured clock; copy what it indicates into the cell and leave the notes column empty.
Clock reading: 5:41
